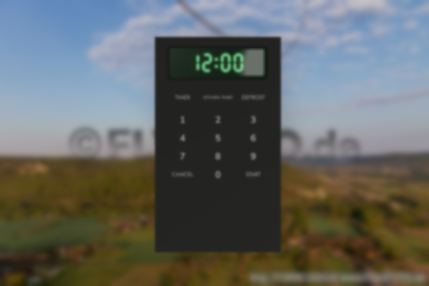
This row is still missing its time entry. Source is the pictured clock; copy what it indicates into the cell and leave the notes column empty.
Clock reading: 12:00
